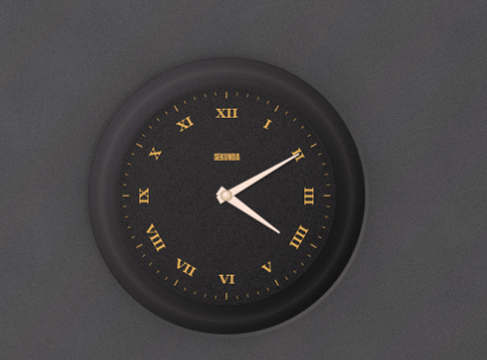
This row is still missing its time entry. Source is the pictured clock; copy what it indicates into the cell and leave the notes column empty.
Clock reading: 4:10
